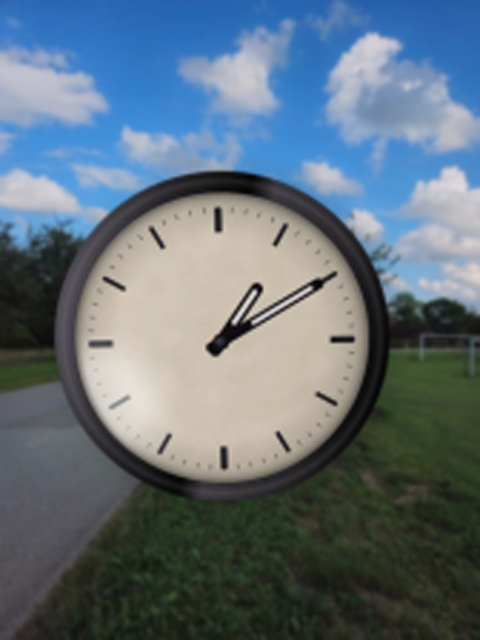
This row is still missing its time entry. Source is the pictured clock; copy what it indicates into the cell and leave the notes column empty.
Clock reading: 1:10
